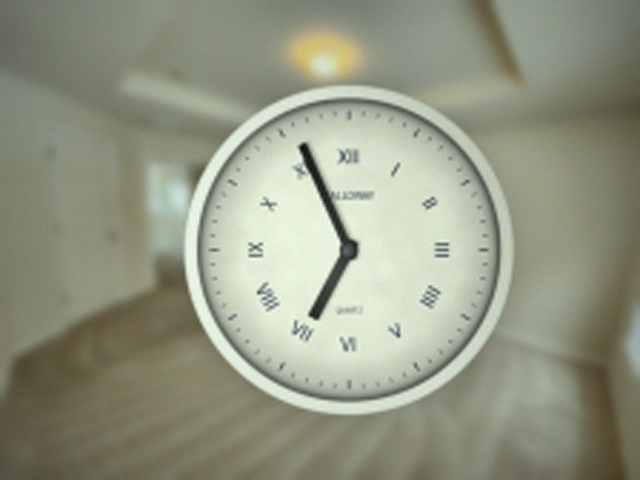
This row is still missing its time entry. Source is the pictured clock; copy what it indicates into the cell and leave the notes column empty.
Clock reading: 6:56
